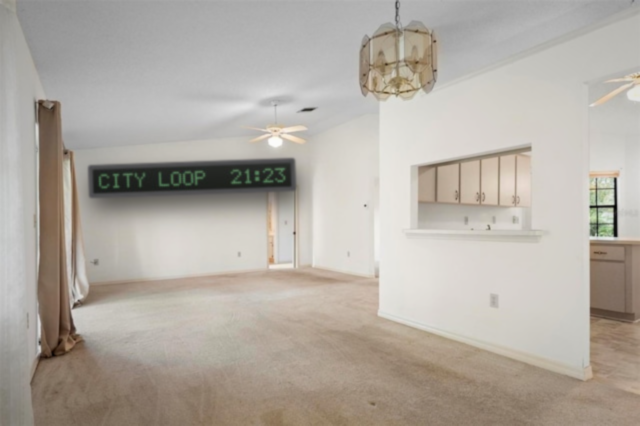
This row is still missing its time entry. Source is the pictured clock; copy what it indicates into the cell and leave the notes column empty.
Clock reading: 21:23
